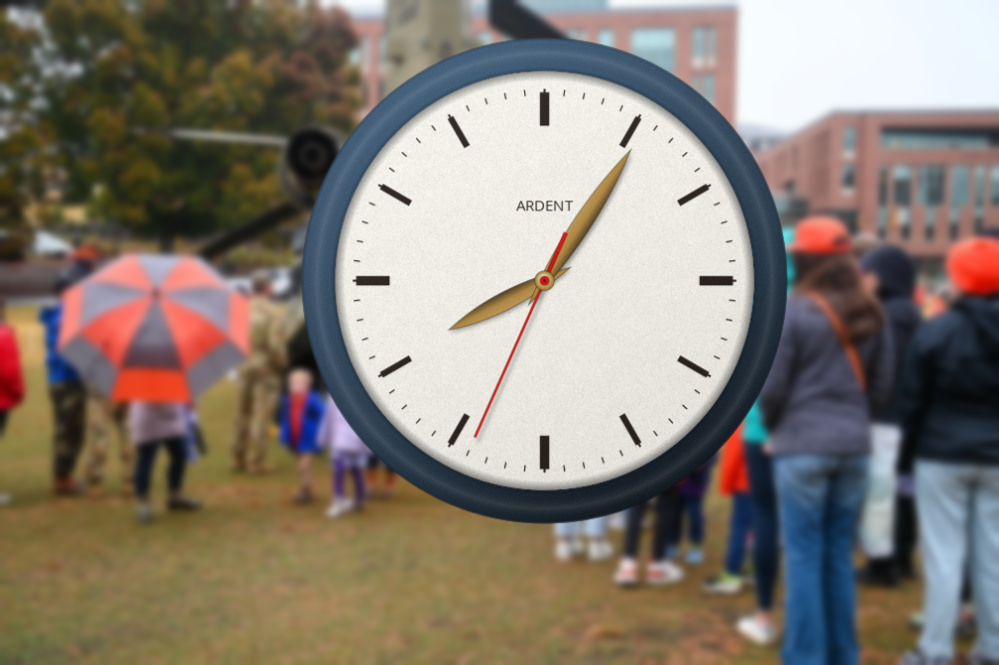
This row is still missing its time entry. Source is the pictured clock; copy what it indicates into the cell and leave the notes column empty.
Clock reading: 8:05:34
